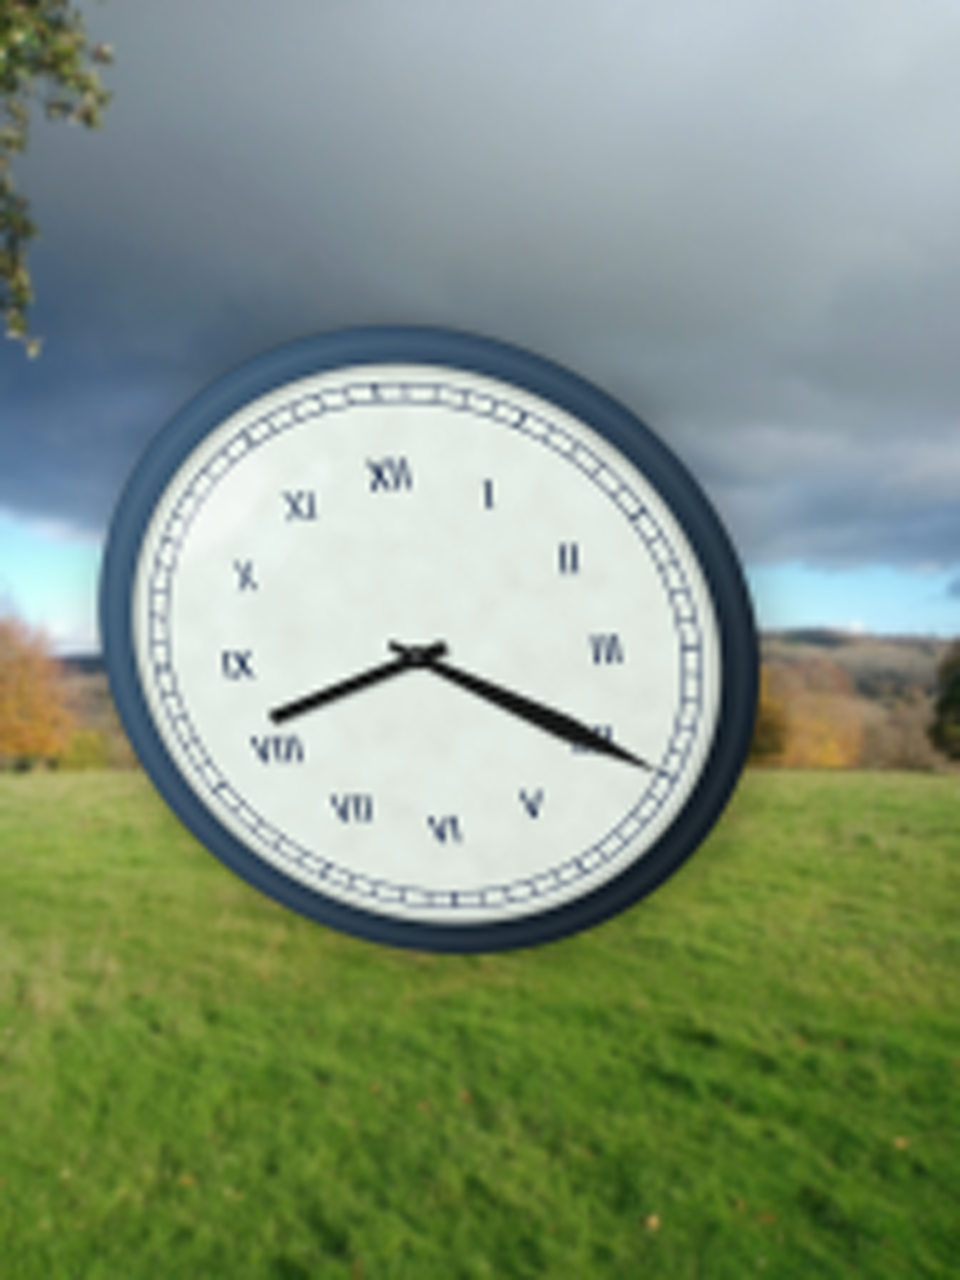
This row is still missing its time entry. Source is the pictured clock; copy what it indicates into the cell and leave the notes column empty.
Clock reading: 8:20
